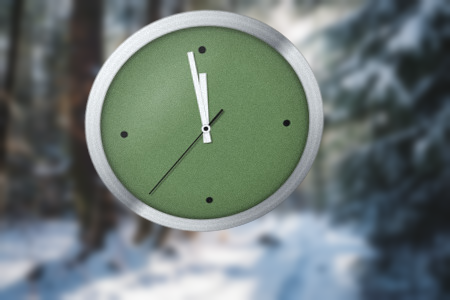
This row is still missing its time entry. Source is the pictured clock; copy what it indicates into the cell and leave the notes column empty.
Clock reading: 11:58:37
